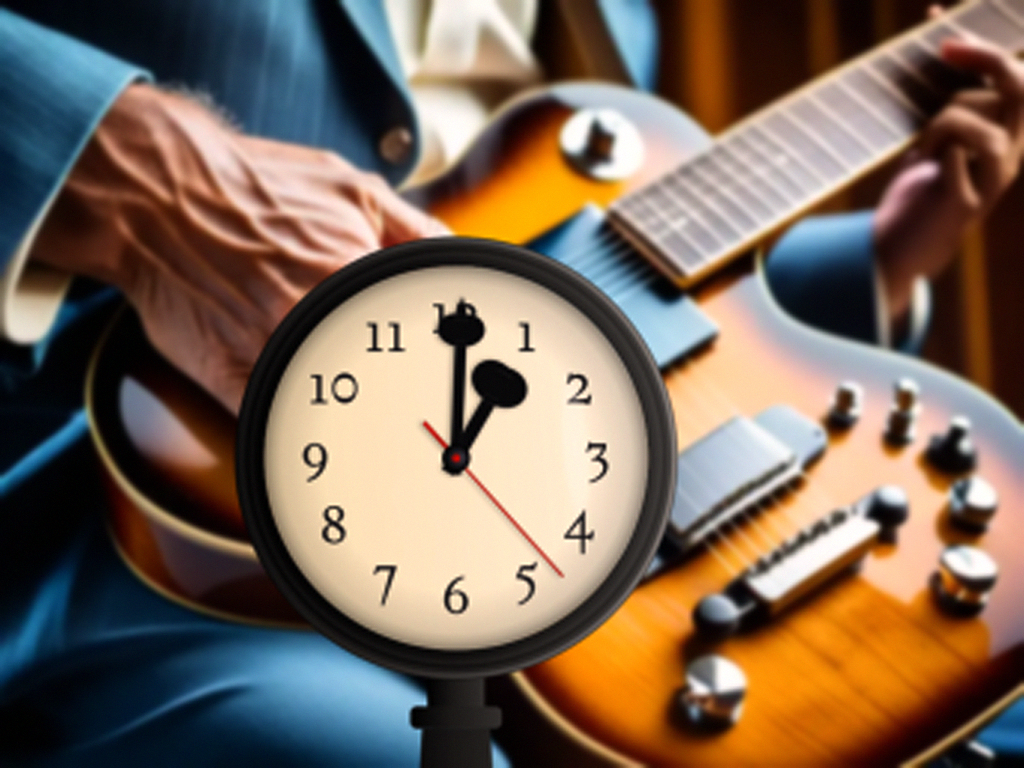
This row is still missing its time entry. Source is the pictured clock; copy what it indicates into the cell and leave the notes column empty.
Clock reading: 1:00:23
